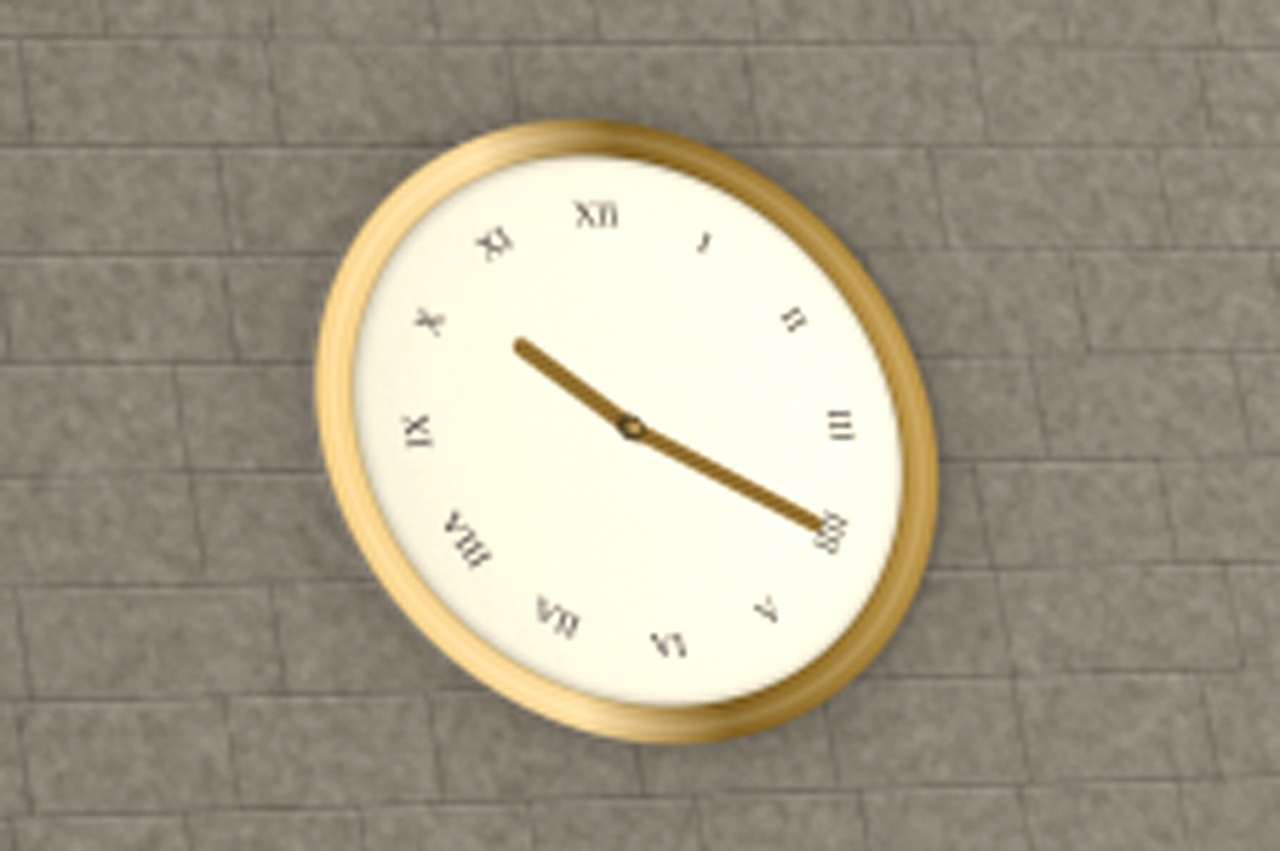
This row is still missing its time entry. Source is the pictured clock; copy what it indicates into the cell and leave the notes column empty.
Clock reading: 10:20
